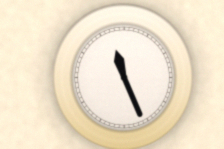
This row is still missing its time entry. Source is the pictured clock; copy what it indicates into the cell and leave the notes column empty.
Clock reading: 11:26
